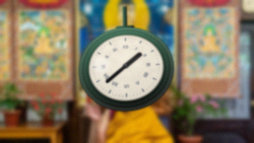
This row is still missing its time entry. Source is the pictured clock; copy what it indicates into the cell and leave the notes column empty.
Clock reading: 1:38
